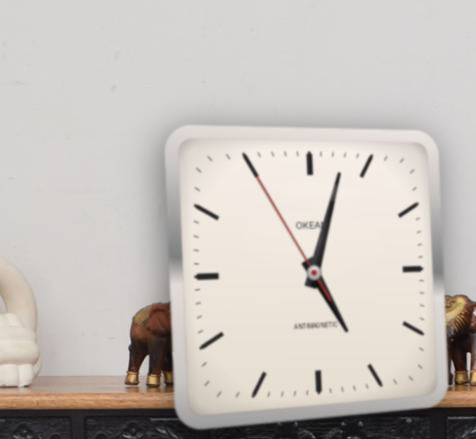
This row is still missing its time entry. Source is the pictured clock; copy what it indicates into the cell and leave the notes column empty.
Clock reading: 5:02:55
